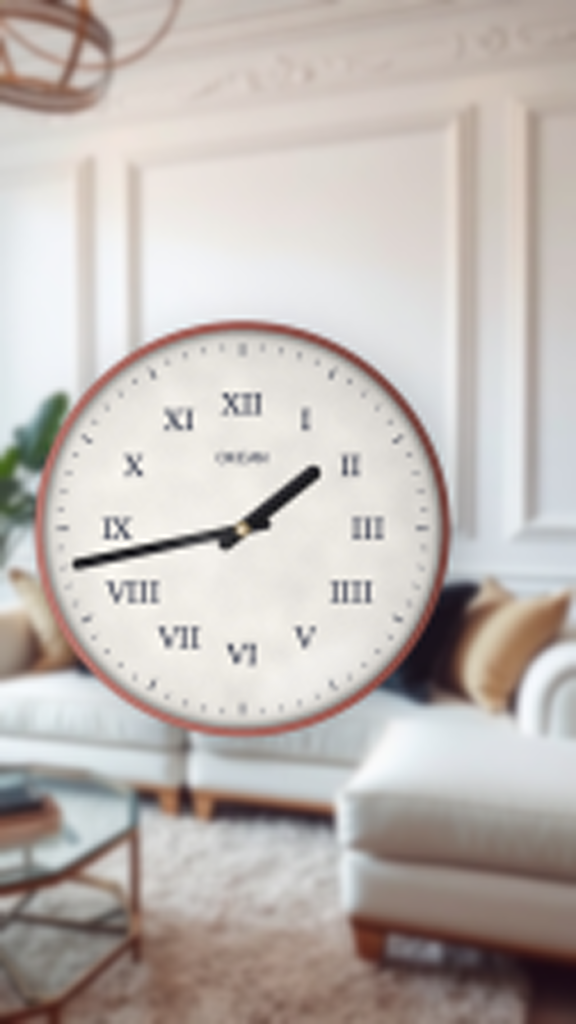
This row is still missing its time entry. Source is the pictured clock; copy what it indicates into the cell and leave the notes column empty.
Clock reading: 1:43
